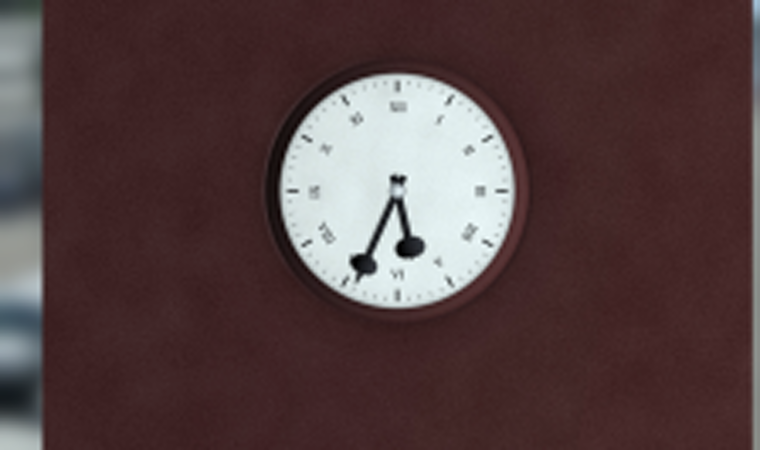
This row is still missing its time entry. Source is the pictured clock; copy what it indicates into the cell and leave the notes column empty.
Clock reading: 5:34
